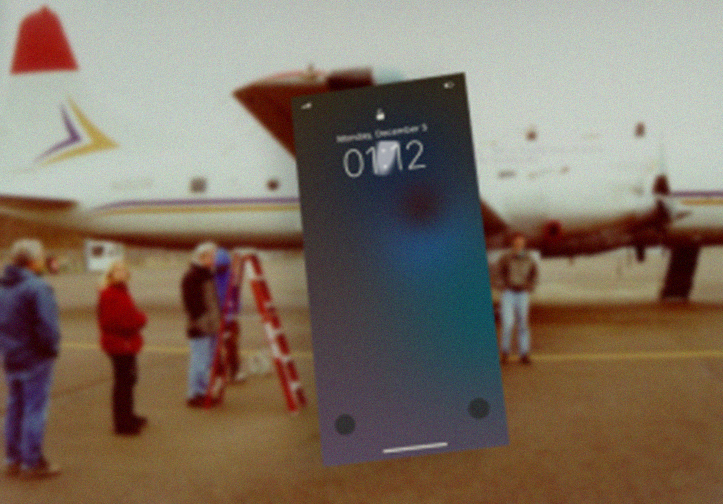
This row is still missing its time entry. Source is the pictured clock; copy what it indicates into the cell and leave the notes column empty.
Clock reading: 1:12
